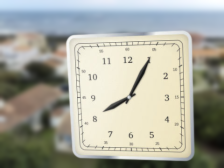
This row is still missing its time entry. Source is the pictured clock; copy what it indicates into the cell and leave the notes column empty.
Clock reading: 8:05
